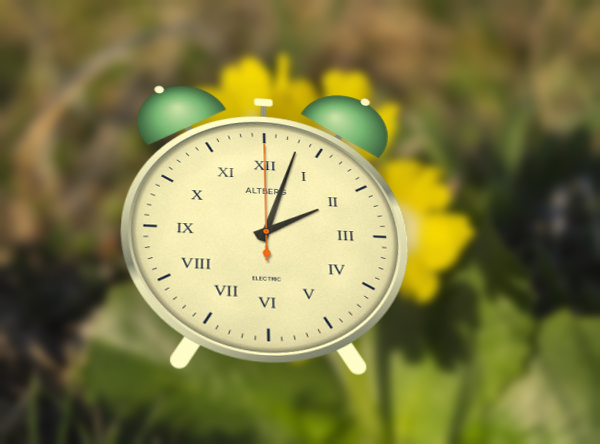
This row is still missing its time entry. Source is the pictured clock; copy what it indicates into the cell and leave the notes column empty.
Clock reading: 2:03:00
